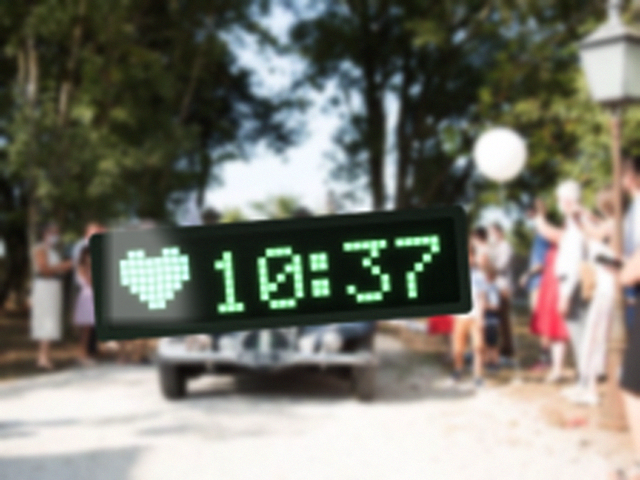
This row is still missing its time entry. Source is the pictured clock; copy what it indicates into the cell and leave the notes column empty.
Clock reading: 10:37
